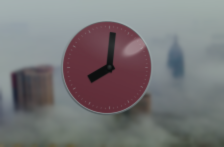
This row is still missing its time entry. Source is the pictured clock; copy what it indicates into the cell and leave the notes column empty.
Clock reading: 8:01
